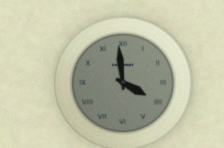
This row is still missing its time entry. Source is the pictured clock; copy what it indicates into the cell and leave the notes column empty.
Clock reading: 3:59
